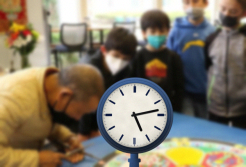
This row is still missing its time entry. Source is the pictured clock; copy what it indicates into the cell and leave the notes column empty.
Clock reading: 5:13
